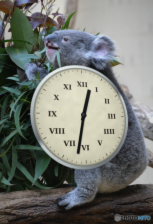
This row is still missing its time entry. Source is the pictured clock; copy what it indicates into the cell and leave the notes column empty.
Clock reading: 12:32
